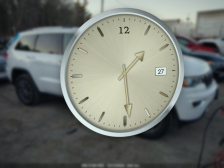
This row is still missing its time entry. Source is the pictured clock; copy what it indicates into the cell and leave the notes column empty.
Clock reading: 1:29
